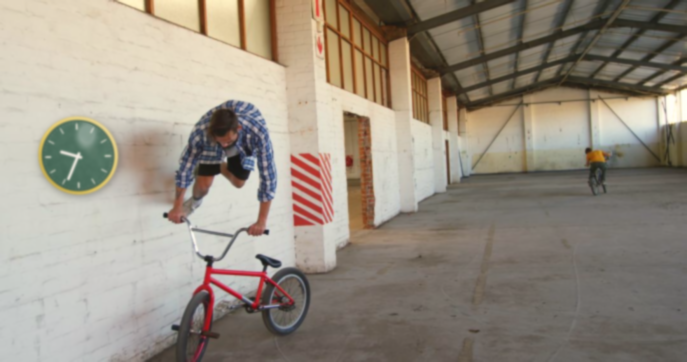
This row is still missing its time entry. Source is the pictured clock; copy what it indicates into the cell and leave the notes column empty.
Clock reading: 9:34
